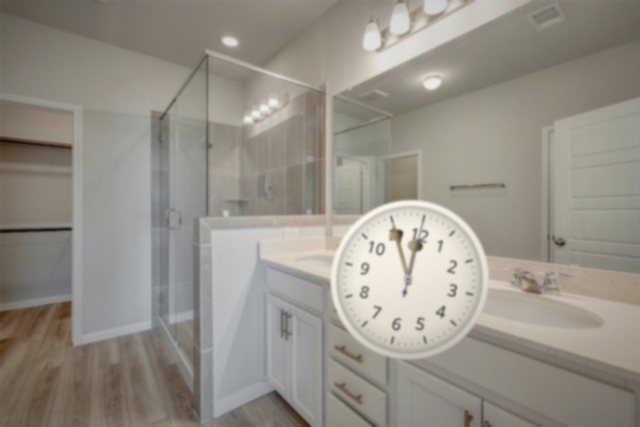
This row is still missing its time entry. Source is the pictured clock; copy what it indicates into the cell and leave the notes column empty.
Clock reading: 11:55:00
